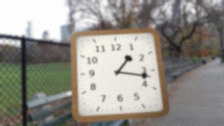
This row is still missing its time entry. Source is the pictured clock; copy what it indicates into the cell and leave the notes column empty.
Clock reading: 1:17
